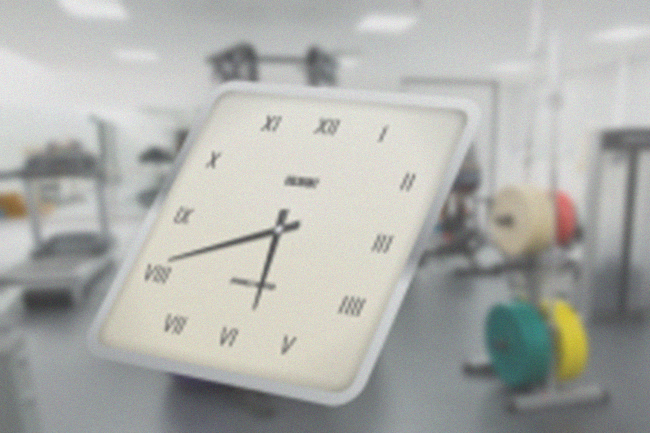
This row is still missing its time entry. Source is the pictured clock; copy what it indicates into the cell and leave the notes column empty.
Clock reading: 5:41
